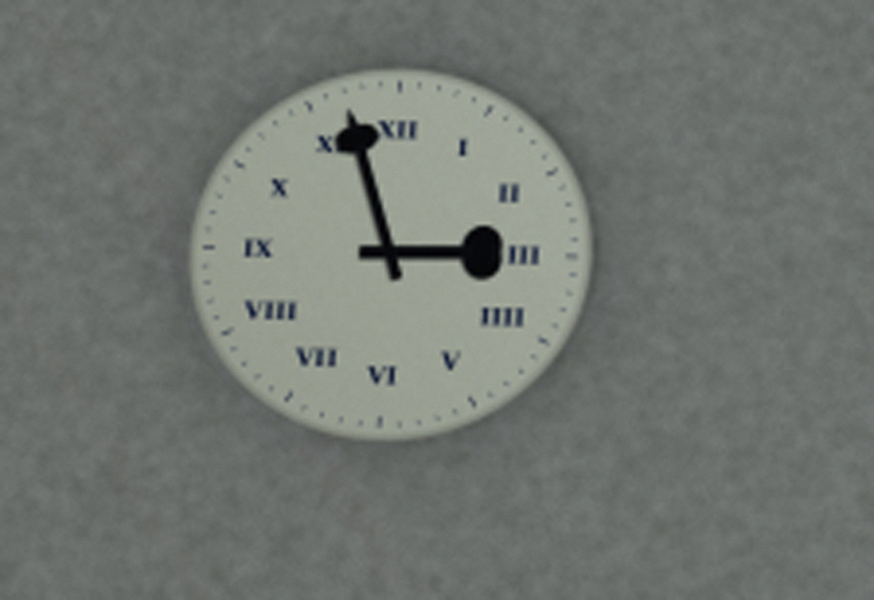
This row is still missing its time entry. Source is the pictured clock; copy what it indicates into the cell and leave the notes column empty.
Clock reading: 2:57
